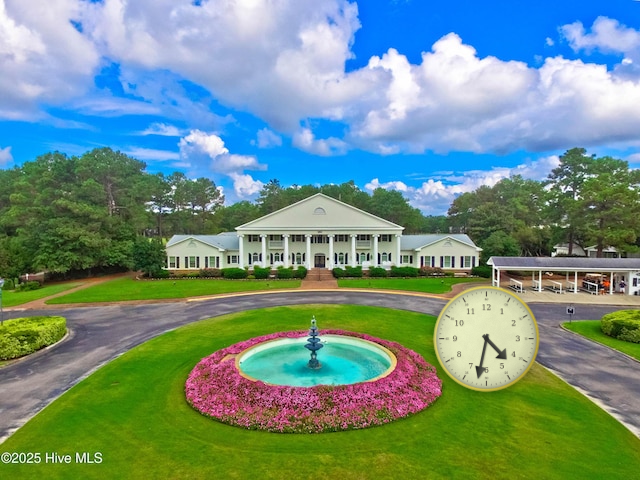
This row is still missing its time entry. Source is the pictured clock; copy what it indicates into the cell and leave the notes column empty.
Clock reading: 4:32
